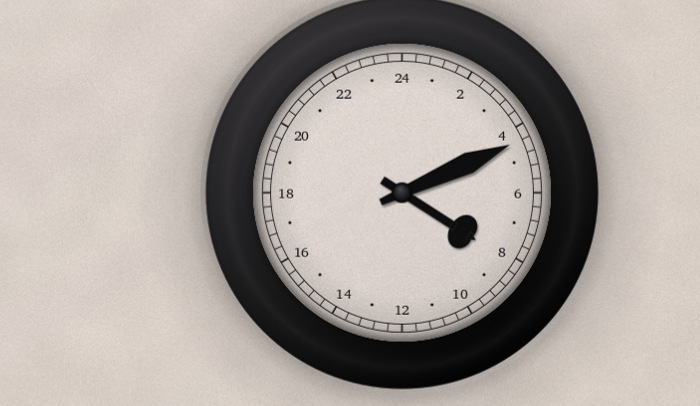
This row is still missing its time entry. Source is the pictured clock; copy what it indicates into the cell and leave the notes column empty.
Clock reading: 8:11
